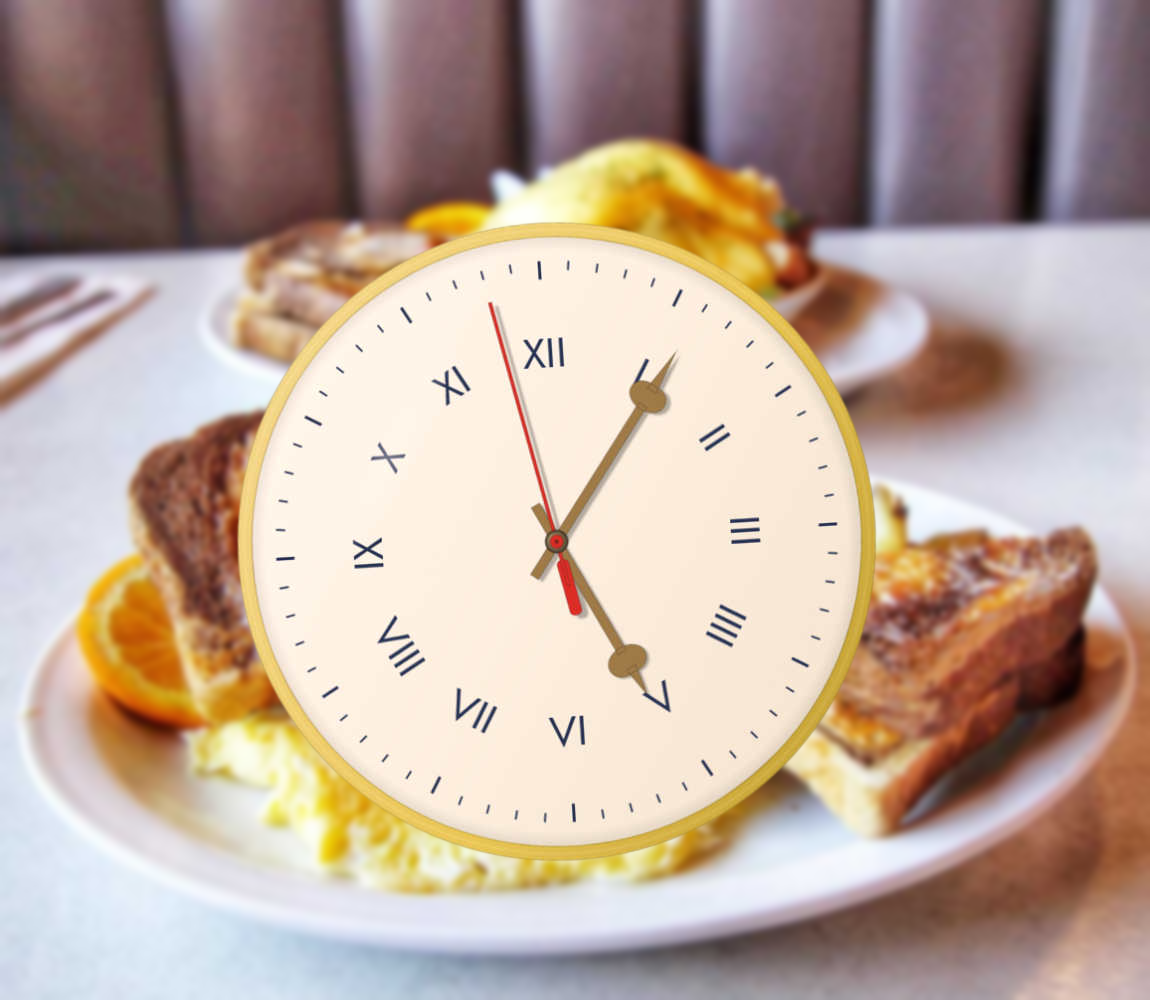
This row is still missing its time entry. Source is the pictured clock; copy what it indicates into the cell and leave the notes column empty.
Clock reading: 5:05:58
